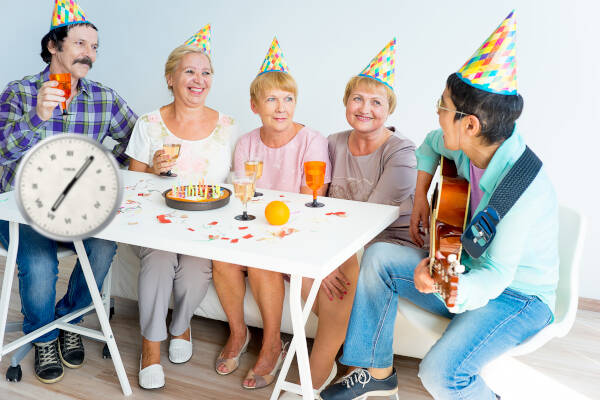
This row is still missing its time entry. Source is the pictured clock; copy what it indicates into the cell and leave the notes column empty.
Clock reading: 7:06
